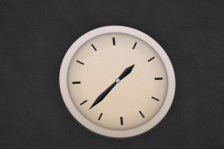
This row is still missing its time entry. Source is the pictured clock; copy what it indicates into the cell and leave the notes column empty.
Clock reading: 1:38
